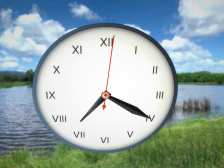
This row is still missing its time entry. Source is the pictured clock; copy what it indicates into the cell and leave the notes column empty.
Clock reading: 7:20:01
